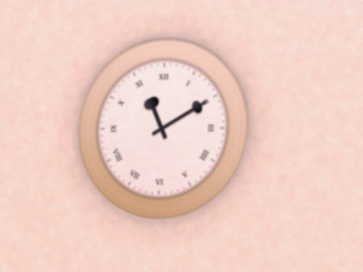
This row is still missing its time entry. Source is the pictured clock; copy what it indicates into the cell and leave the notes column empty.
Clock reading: 11:10
